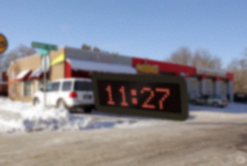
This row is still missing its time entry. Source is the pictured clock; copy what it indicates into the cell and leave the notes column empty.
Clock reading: 11:27
